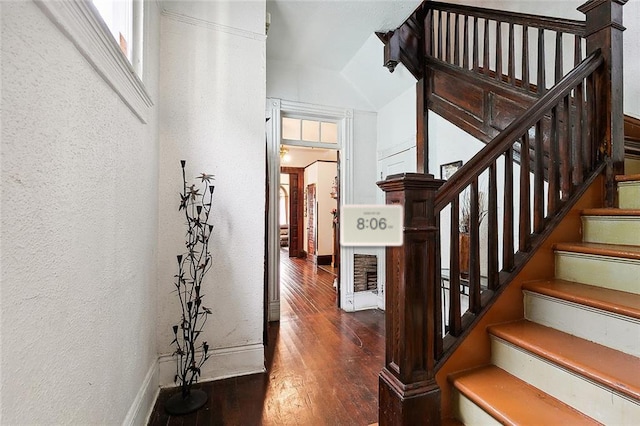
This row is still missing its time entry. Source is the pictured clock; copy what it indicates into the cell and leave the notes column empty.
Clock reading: 8:06
